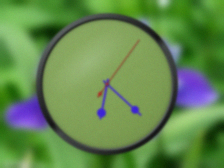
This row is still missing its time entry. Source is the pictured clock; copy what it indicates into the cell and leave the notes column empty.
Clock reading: 6:22:06
